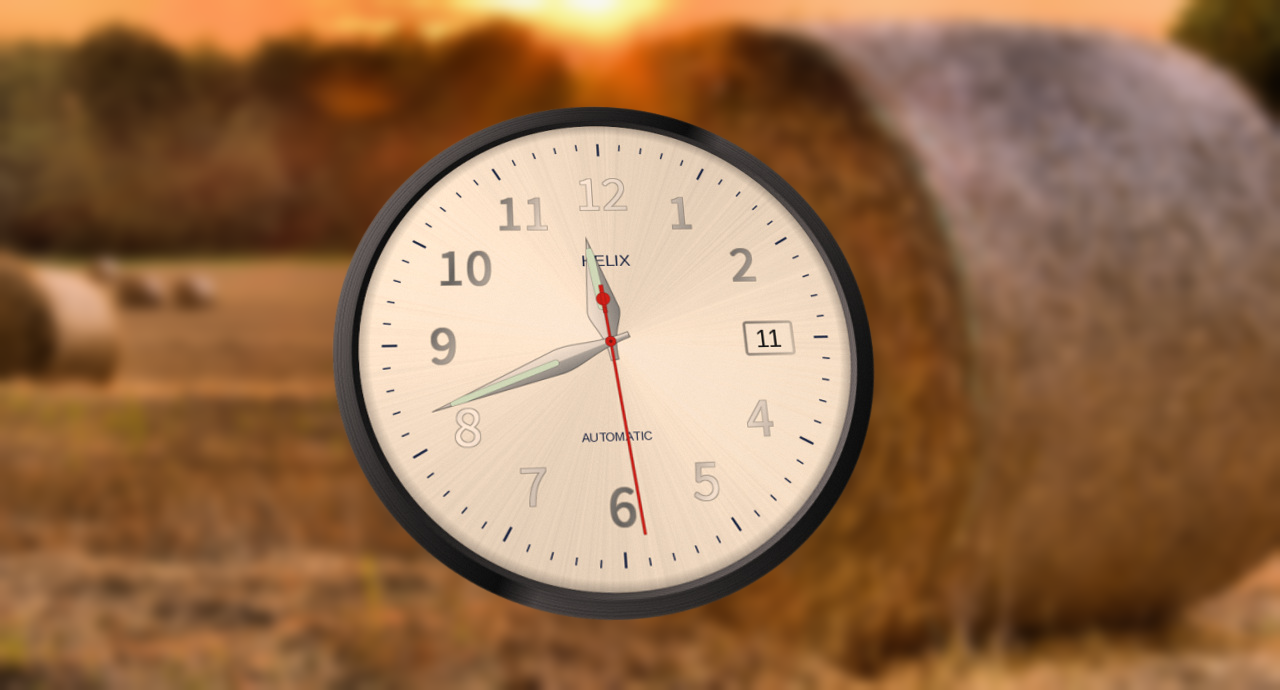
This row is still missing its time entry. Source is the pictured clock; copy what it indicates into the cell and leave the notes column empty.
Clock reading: 11:41:29
